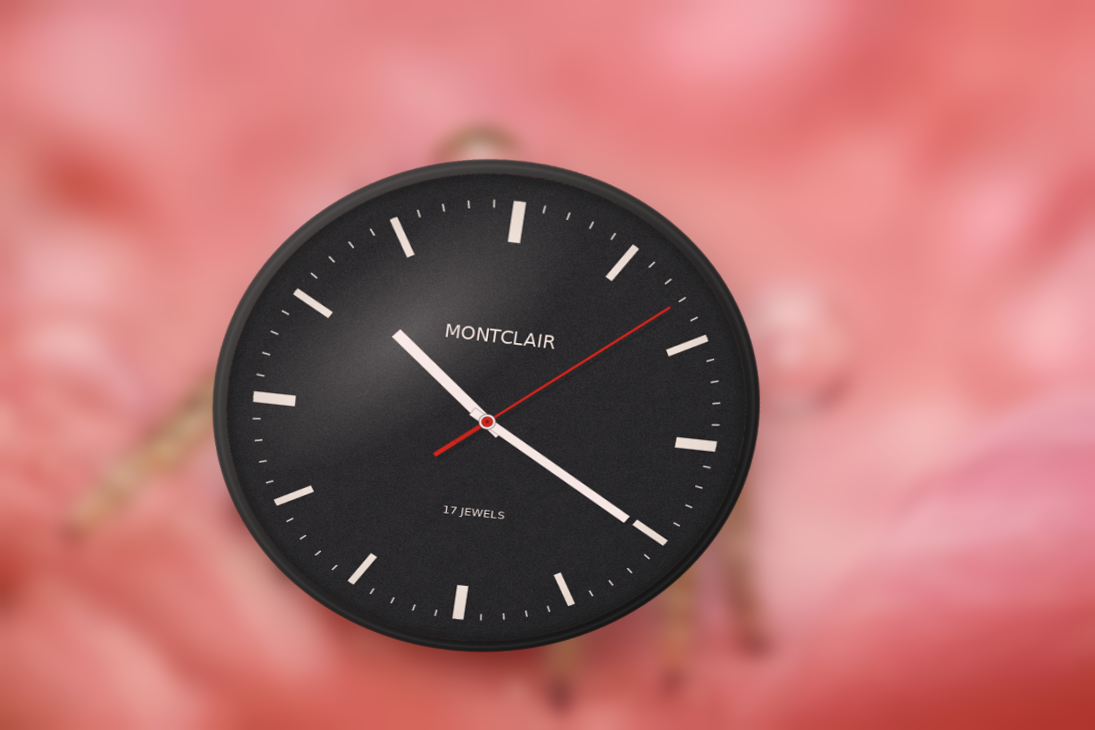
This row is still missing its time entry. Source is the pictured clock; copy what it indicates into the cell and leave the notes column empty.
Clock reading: 10:20:08
